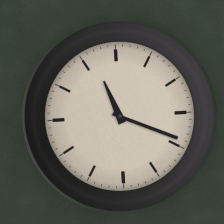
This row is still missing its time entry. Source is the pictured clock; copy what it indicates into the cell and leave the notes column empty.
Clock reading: 11:19
